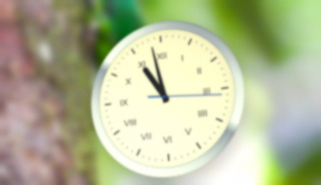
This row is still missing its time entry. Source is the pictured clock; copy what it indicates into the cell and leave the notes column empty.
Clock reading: 10:58:16
